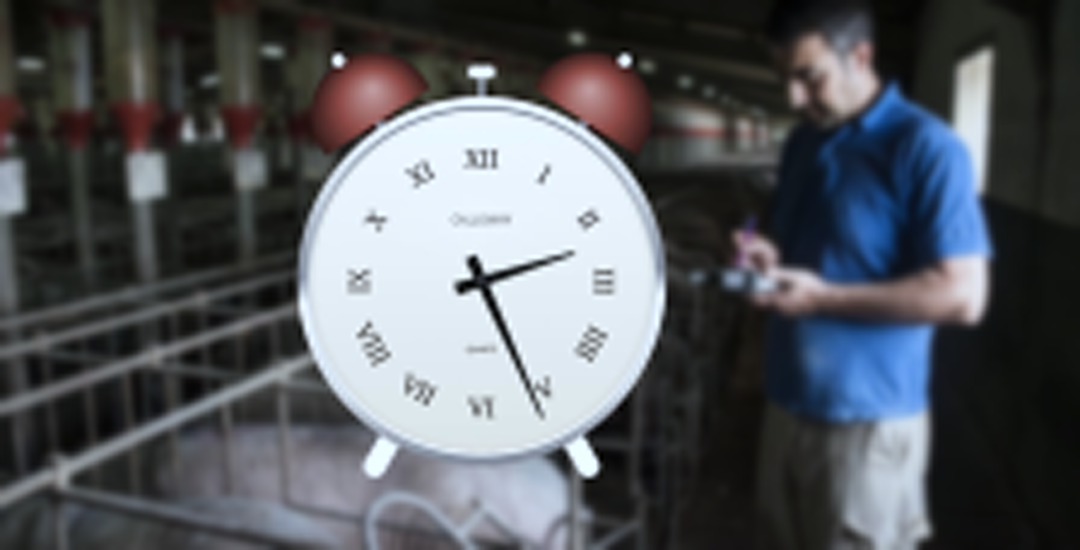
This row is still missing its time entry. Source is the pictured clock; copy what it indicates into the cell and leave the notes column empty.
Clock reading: 2:26
